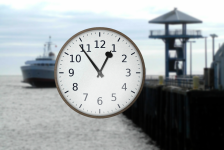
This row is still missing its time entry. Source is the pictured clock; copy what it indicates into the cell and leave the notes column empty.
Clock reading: 12:54
